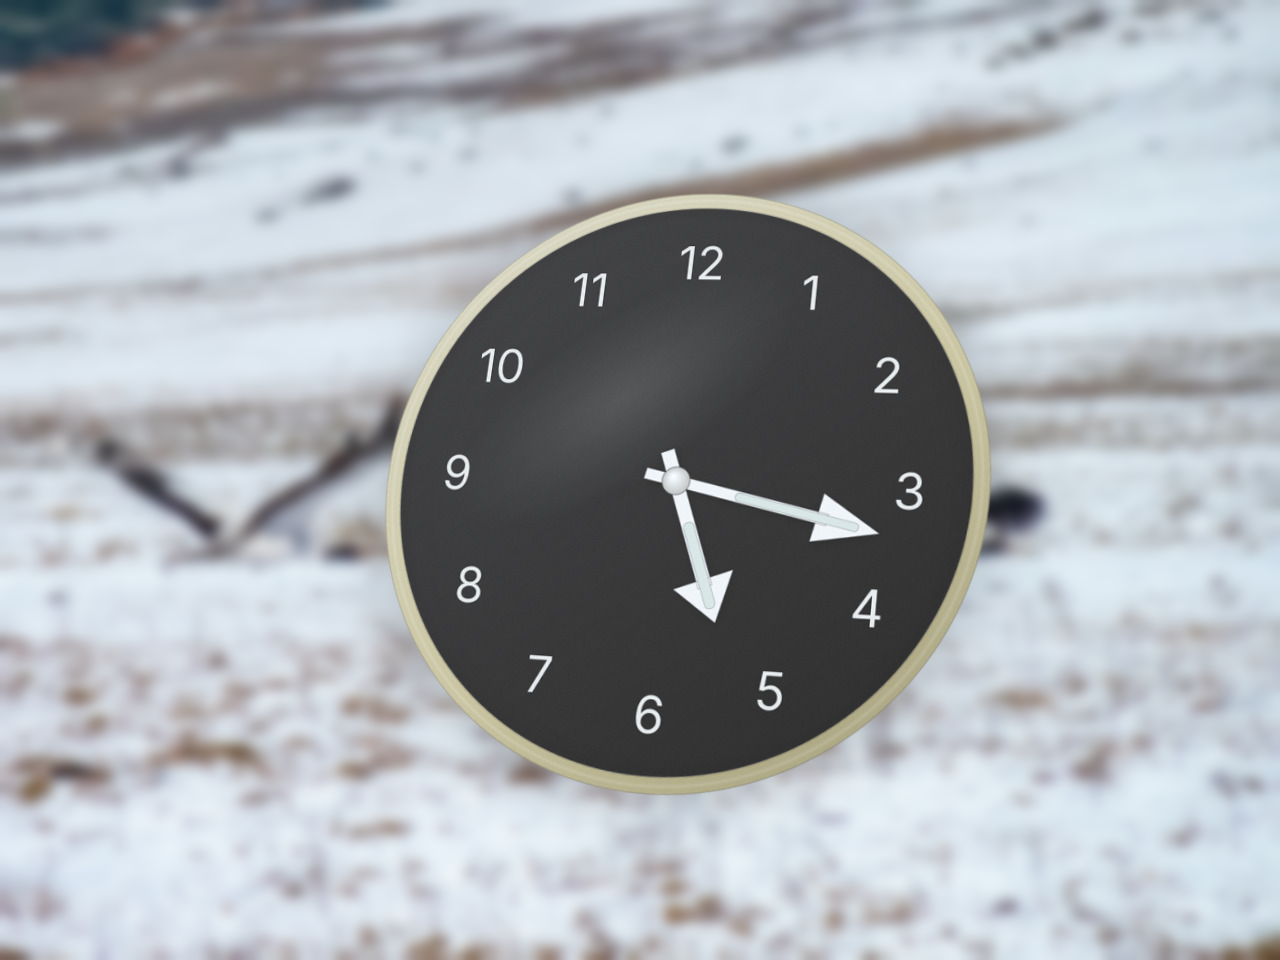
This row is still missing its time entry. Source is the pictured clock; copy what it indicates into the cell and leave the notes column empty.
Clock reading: 5:17
